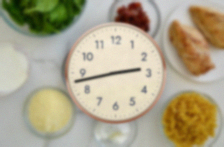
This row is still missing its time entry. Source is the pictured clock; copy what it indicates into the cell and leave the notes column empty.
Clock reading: 2:43
